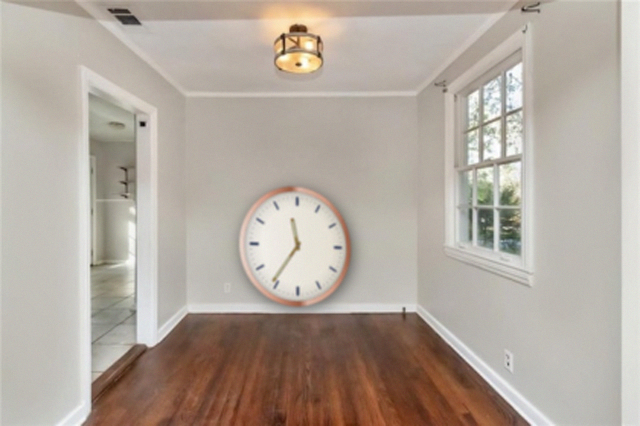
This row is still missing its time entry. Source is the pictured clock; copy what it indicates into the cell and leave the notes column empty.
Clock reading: 11:36
